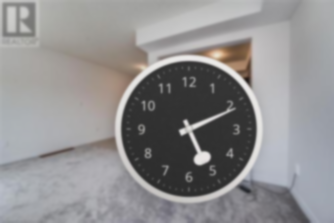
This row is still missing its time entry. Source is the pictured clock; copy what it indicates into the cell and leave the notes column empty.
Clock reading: 5:11
